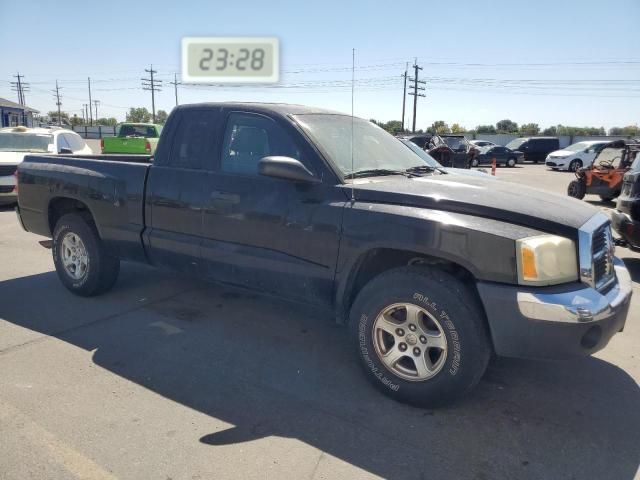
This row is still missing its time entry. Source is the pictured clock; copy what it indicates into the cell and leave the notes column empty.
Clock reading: 23:28
